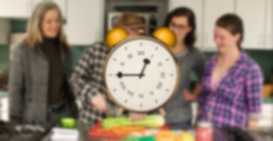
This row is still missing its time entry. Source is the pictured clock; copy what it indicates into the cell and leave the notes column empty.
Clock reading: 12:45
